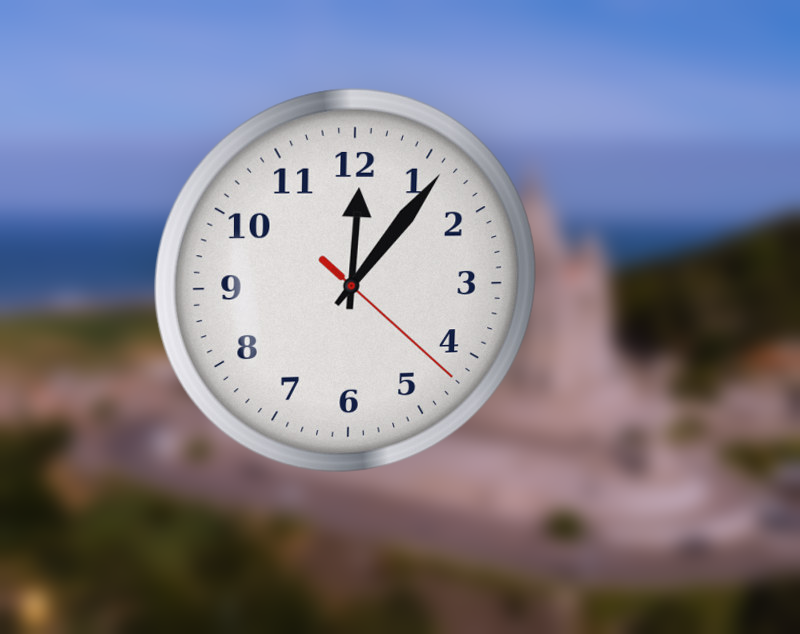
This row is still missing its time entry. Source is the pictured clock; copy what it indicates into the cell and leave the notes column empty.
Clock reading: 12:06:22
